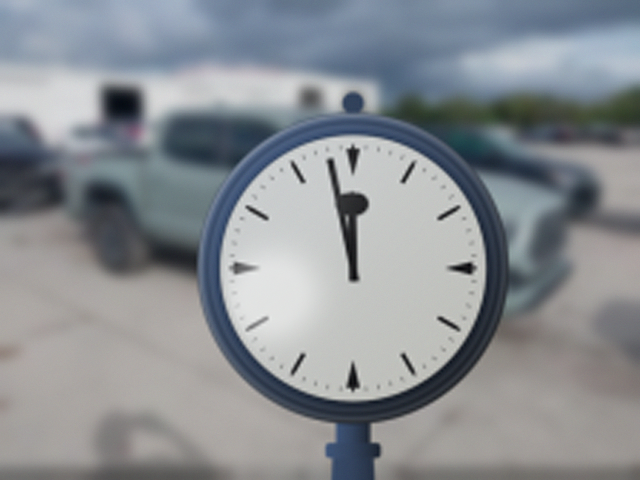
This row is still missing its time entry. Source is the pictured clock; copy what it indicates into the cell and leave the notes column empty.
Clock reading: 11:58
